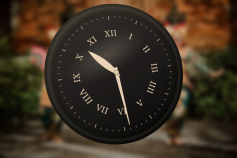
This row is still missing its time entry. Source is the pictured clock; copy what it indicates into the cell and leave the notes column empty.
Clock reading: 10:29
